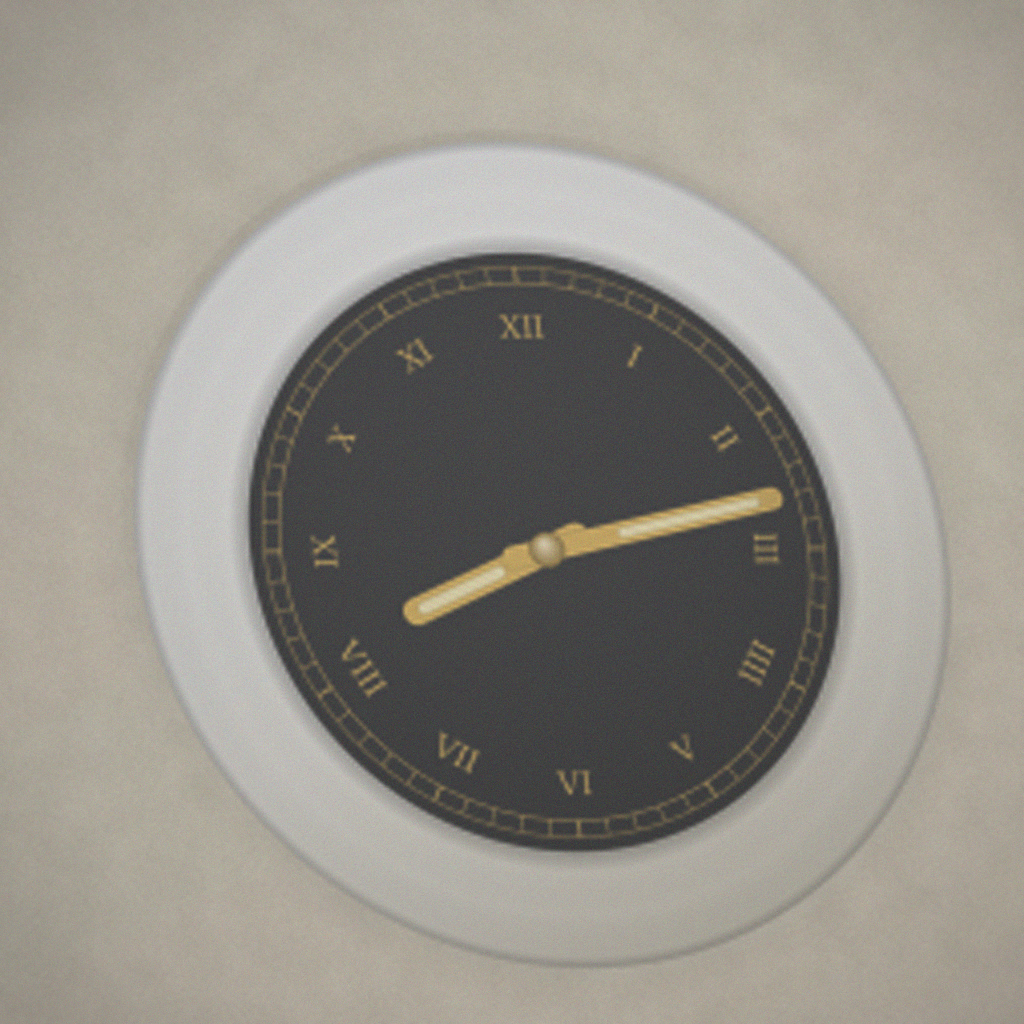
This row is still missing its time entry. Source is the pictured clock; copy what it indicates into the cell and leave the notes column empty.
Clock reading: 8:13
